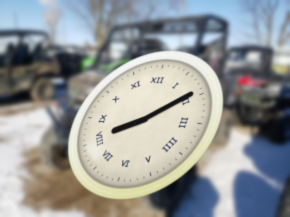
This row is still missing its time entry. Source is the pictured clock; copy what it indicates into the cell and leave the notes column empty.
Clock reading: 8:09
